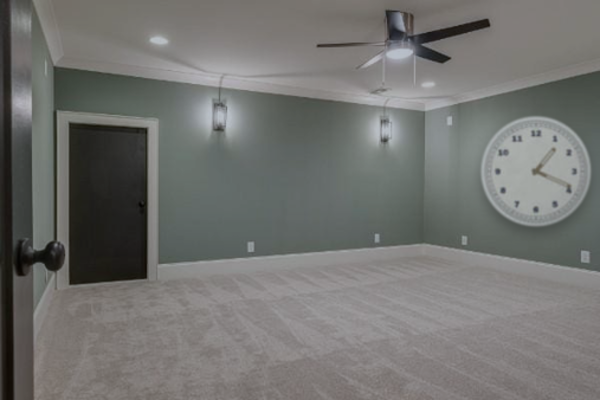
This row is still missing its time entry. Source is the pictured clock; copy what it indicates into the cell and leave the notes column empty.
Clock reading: 1:19
